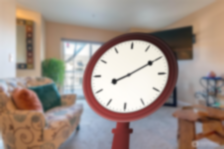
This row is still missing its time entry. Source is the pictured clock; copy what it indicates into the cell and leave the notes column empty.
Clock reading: 8:10
